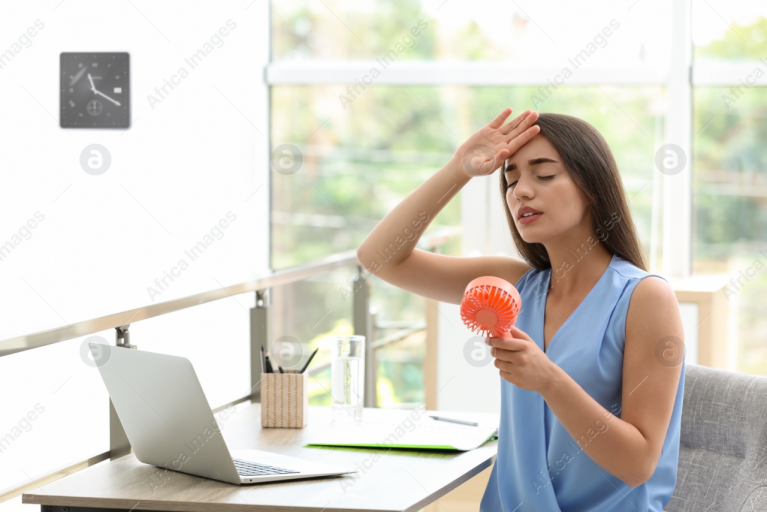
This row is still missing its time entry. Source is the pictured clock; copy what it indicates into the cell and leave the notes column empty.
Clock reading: 11:20
